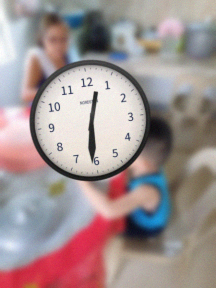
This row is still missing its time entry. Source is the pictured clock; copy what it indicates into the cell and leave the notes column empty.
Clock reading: 12:31
